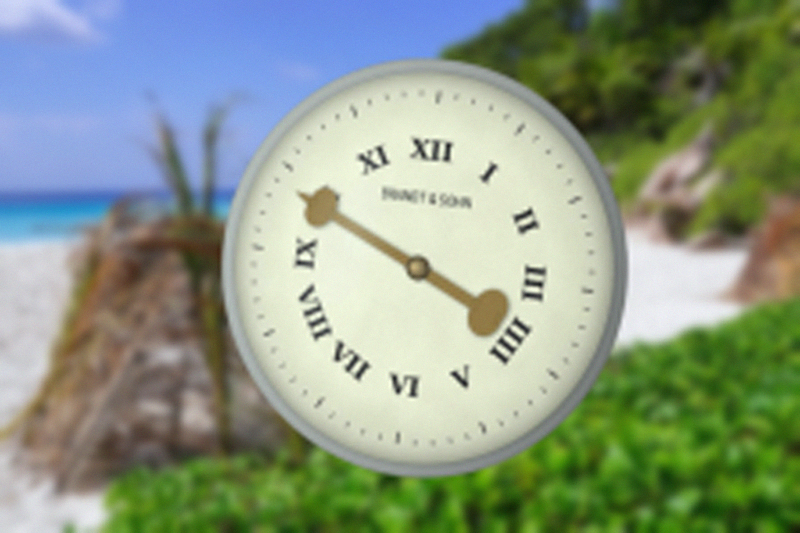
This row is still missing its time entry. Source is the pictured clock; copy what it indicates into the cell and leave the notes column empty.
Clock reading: 3:49
